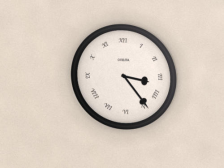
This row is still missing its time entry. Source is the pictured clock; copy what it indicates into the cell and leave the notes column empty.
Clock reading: 3:24
